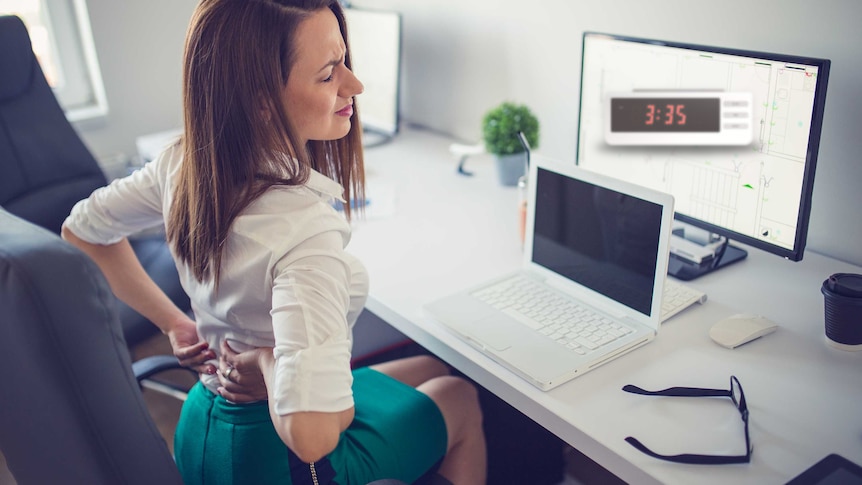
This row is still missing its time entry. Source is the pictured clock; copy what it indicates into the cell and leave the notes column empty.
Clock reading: 3:35
